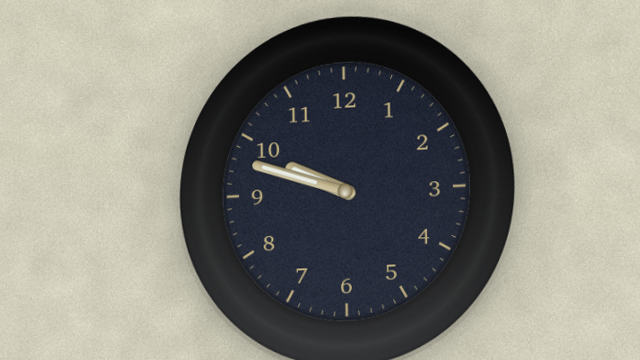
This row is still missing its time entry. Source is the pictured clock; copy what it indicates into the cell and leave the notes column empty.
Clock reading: 9:48
